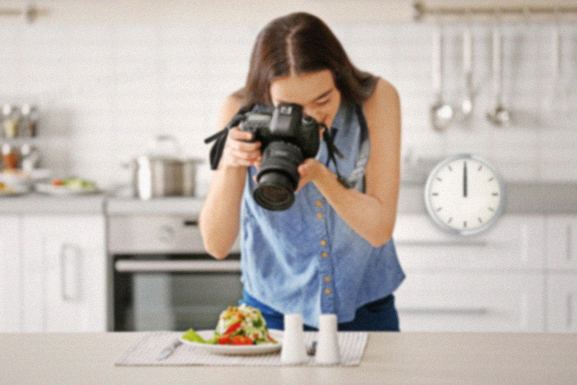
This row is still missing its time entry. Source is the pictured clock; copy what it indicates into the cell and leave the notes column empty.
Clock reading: 12:00
